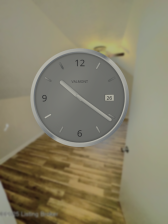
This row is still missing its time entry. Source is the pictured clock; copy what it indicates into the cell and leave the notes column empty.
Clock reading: 10:21
